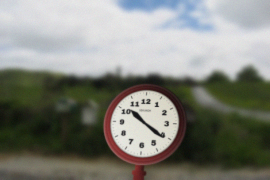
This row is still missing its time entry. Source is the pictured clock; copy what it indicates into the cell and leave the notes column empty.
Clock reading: 10:21
